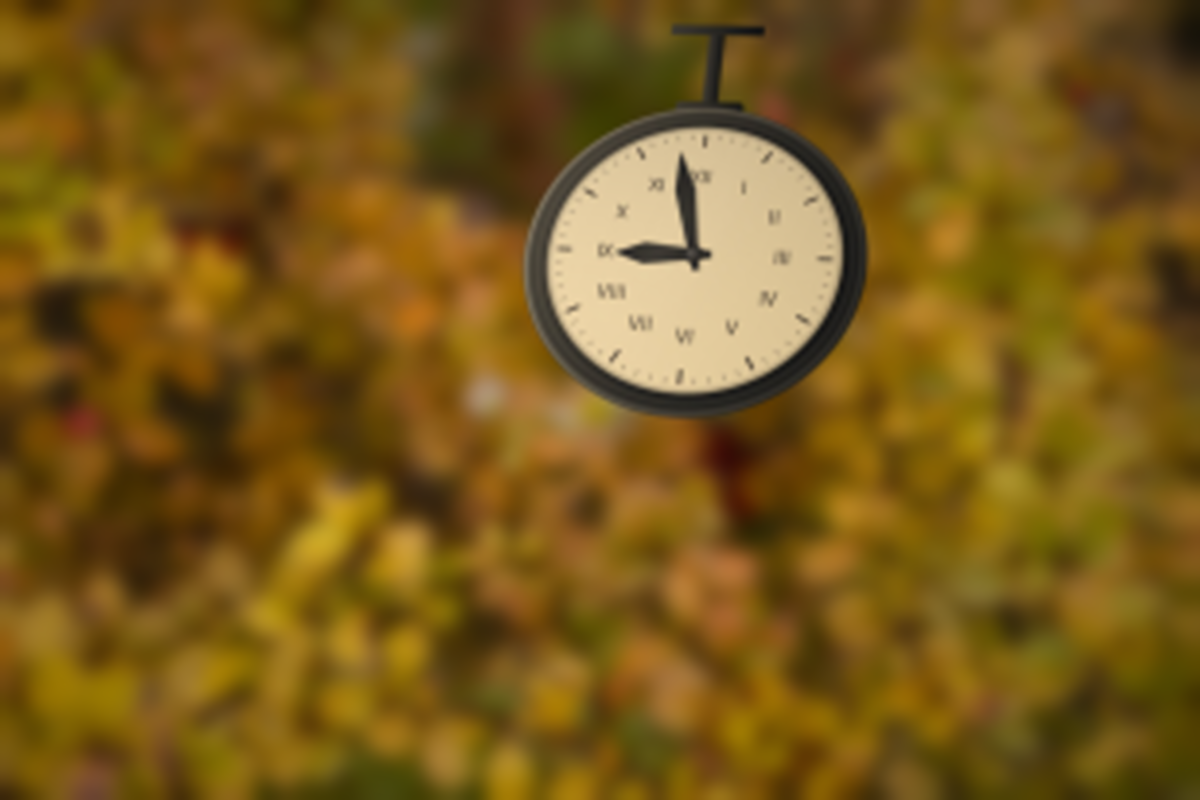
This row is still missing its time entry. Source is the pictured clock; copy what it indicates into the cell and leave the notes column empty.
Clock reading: 8:58
